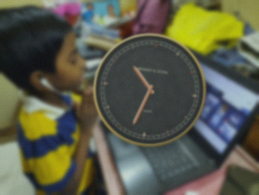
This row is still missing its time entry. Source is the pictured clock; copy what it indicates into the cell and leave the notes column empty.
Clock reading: 10:33
